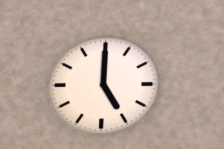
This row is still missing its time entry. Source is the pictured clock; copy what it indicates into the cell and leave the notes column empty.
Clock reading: 5:00
